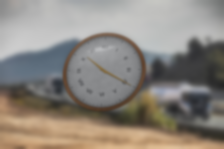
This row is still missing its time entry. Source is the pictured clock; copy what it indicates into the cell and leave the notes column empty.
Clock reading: 10:20
